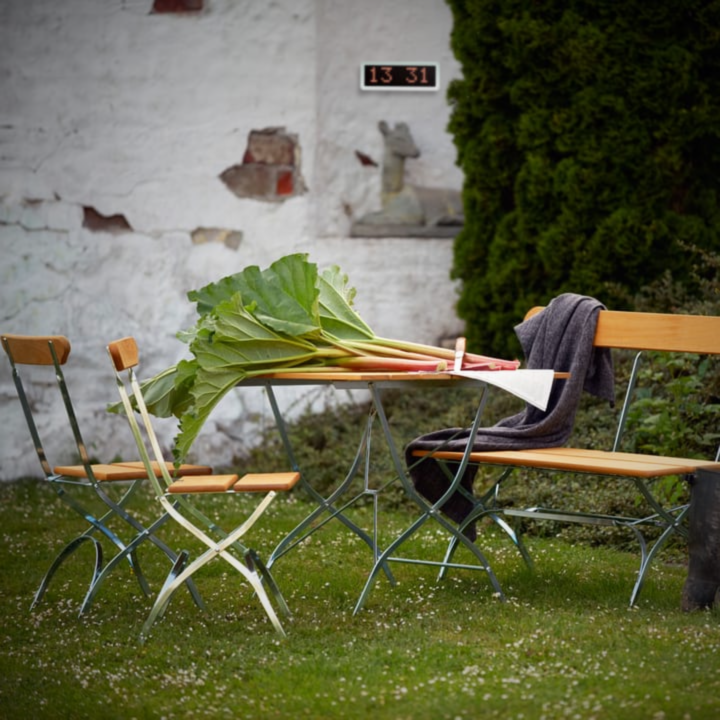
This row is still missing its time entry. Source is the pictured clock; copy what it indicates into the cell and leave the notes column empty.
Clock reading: 13:31
